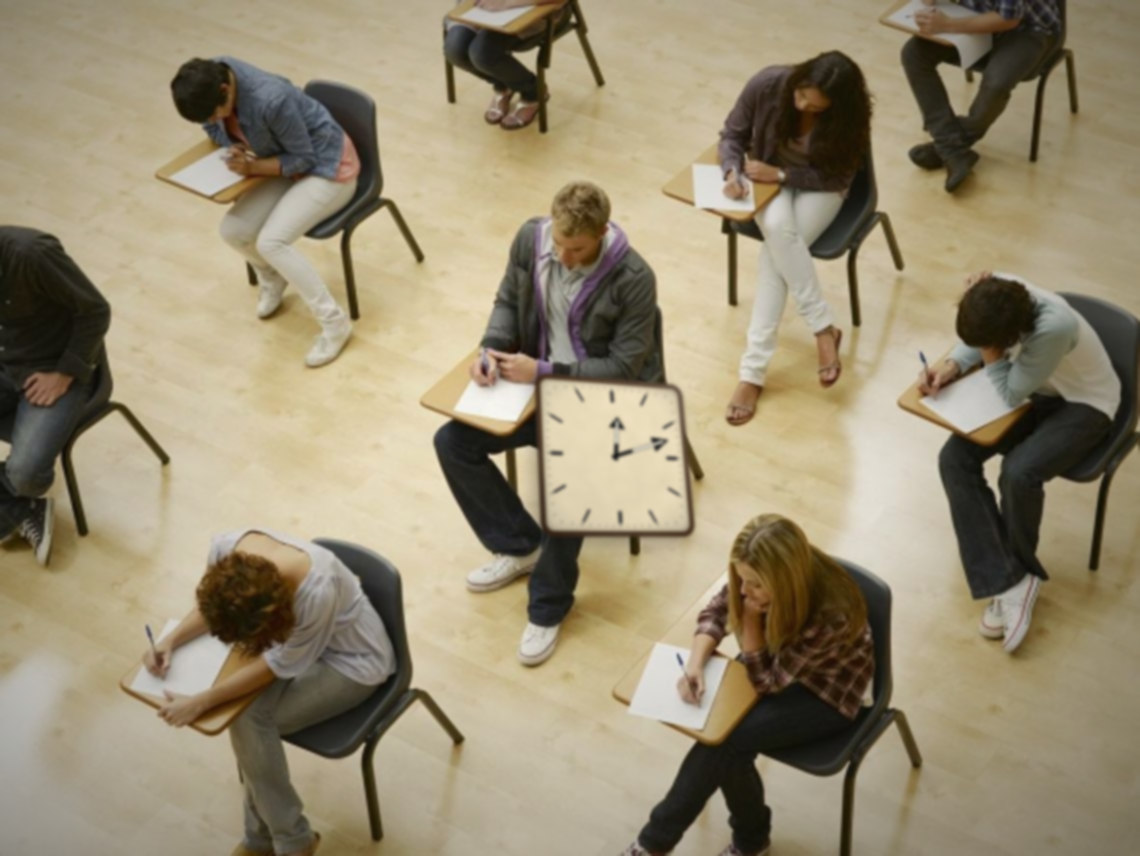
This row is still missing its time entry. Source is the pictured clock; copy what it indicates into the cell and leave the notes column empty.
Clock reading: 12:12
